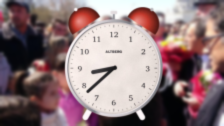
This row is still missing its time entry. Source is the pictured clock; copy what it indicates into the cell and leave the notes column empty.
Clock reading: 8:38
